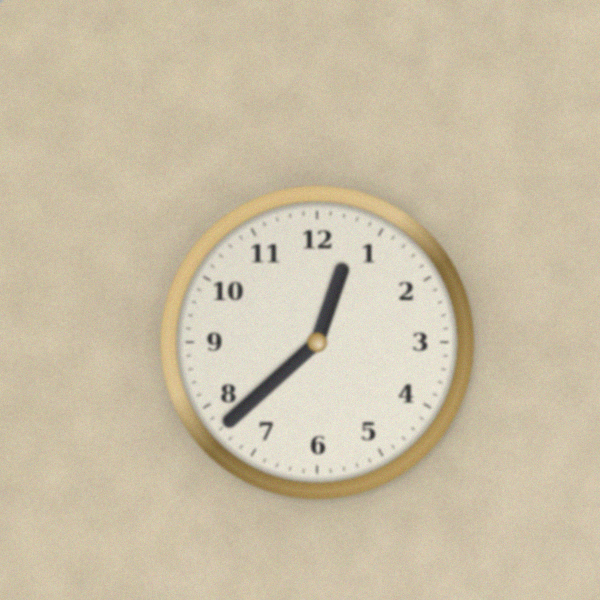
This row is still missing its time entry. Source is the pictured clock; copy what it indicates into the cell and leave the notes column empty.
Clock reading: 12:38
